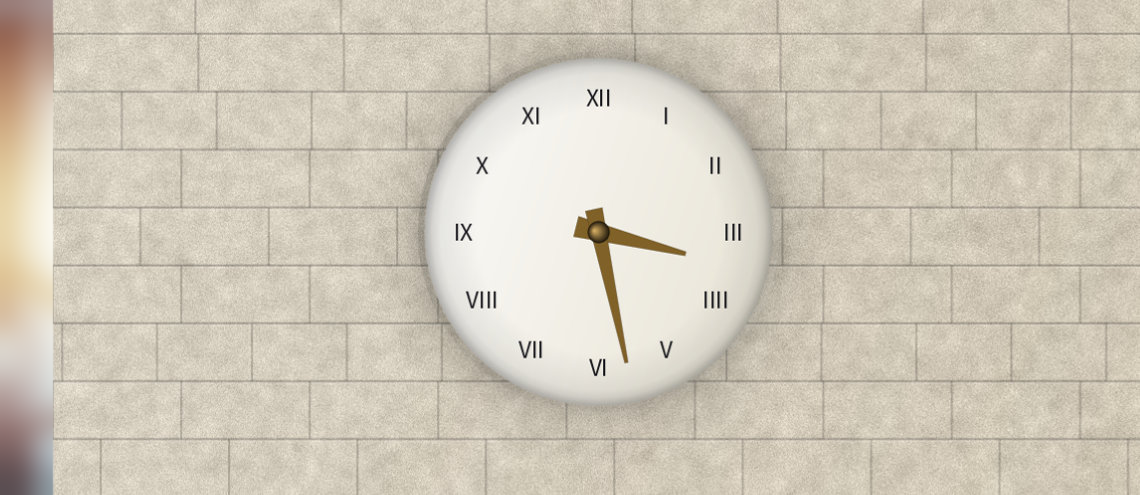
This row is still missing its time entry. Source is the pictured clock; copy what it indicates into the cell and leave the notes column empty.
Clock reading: 3:28
